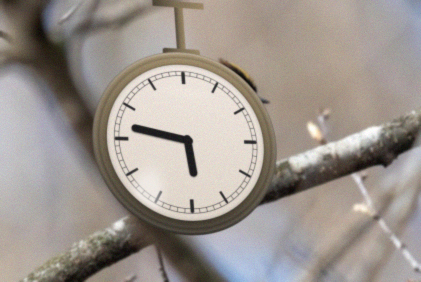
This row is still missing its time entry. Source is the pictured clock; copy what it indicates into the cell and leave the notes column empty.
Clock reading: 5:47
